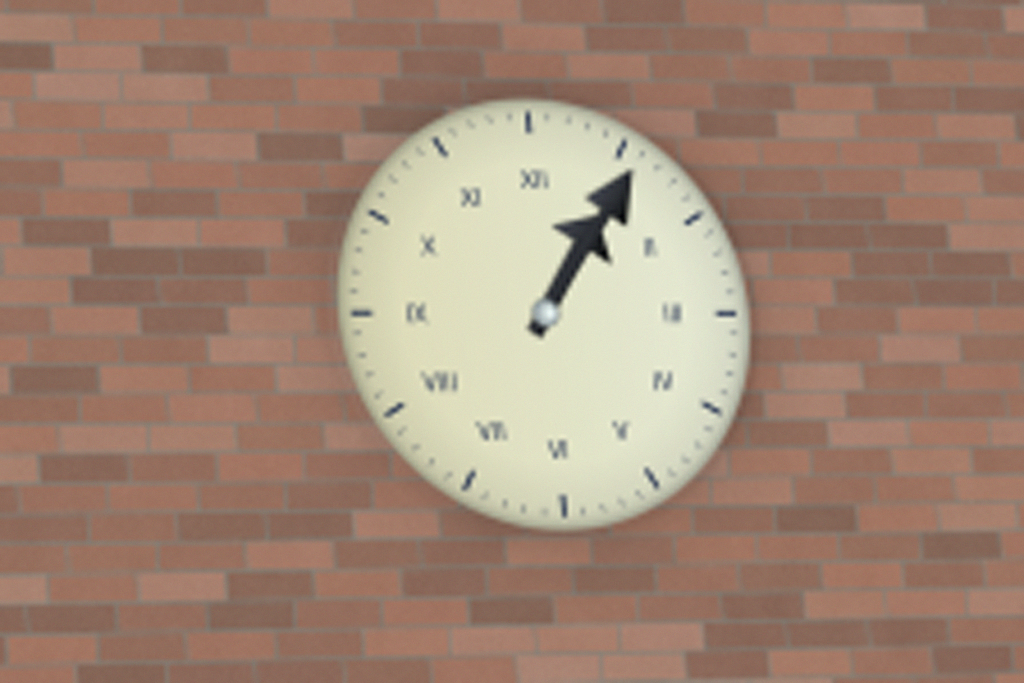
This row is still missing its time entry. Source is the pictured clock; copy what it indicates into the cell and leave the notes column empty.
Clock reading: 1:06
